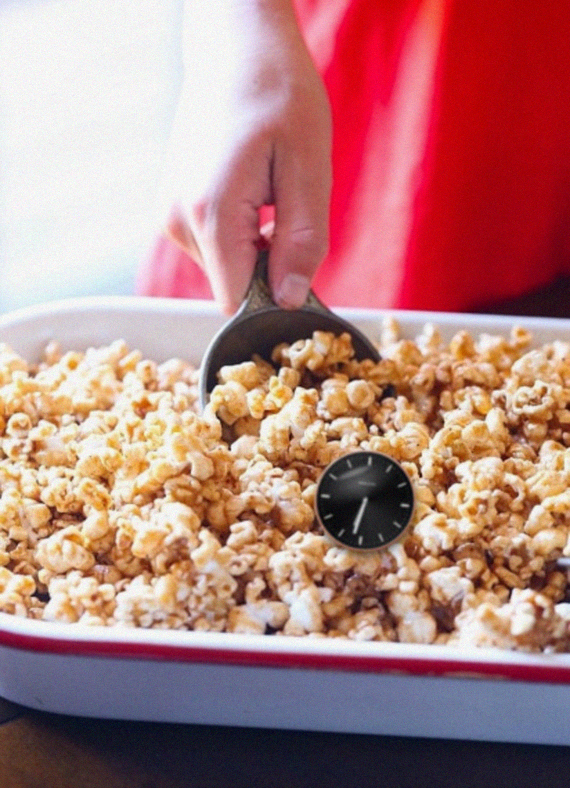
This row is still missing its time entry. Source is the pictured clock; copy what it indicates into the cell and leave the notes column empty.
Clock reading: 6:32
